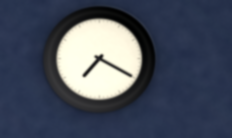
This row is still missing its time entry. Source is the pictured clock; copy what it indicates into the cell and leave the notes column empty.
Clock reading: 7:20
